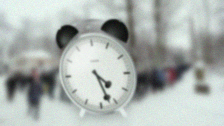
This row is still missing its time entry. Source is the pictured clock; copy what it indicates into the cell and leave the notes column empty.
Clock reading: 4:27
